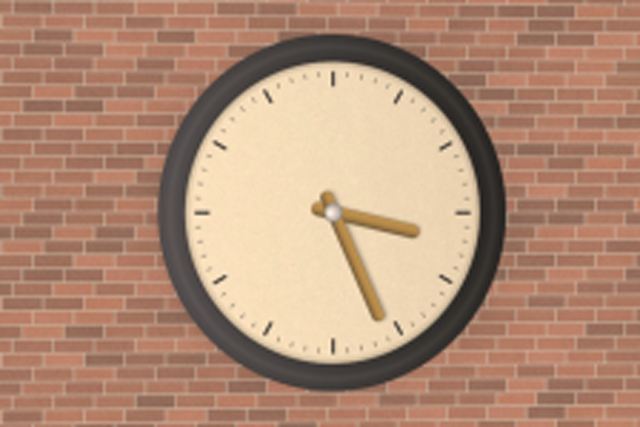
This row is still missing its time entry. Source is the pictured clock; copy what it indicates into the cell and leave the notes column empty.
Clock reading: 3:26
